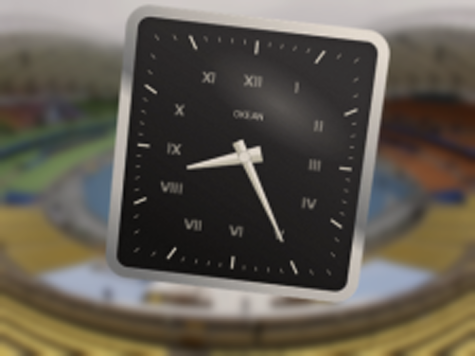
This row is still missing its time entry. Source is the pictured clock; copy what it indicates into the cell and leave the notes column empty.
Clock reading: 8:25
